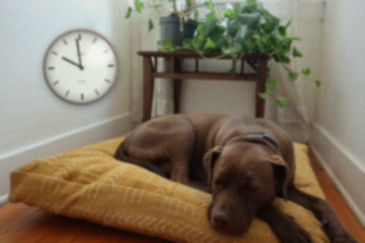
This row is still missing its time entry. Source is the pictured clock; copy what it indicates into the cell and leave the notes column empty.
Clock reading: 9:59
